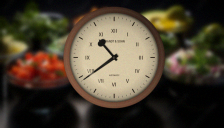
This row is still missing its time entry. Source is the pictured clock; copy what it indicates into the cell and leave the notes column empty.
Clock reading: 10:39
